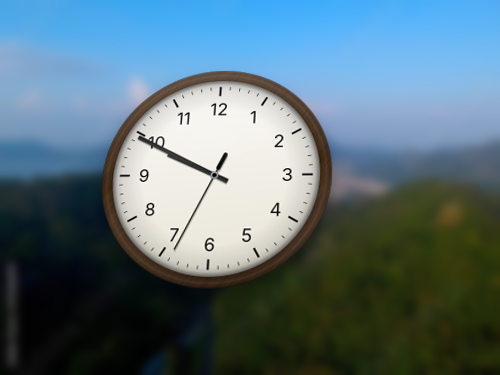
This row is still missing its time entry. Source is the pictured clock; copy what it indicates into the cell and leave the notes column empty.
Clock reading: 9:49:34
